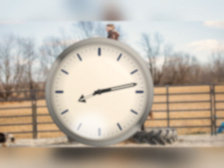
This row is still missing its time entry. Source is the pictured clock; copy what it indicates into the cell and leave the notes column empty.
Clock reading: 8:13
